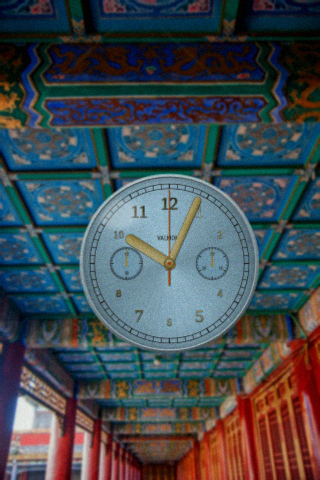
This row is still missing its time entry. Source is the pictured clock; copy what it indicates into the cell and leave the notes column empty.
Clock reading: 10:04
